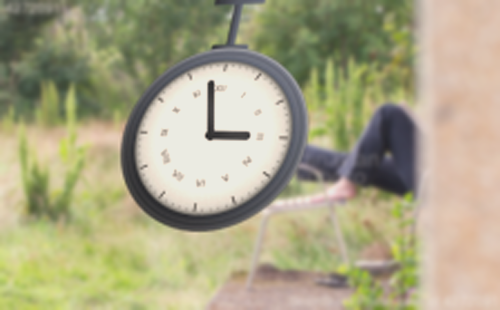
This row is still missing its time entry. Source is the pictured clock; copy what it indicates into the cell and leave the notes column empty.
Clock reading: 2:58
